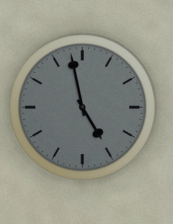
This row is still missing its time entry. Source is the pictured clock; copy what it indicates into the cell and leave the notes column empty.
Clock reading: 4:58
